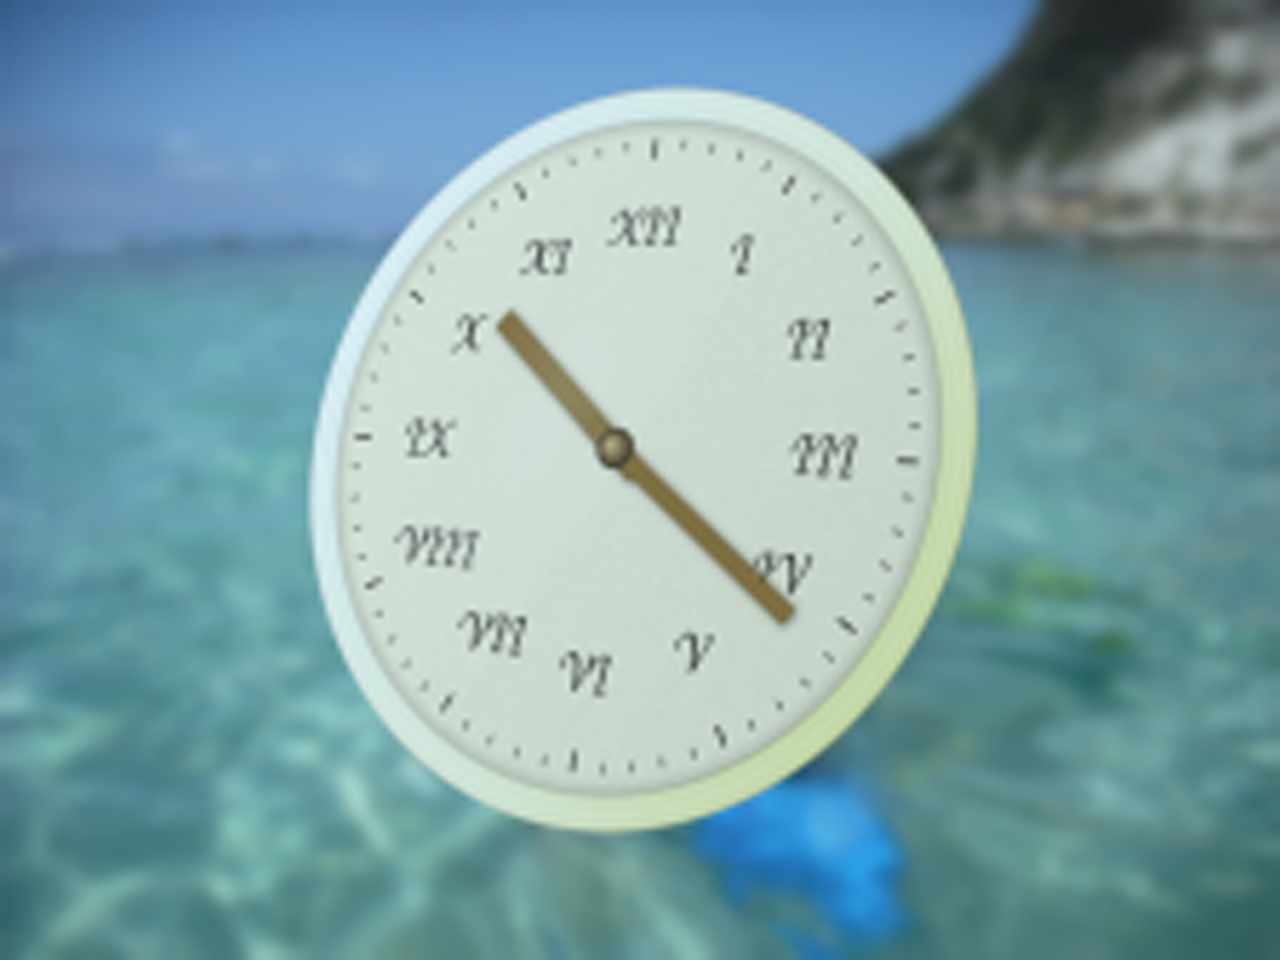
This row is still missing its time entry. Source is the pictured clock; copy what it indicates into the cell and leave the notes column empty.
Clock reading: 10:21
